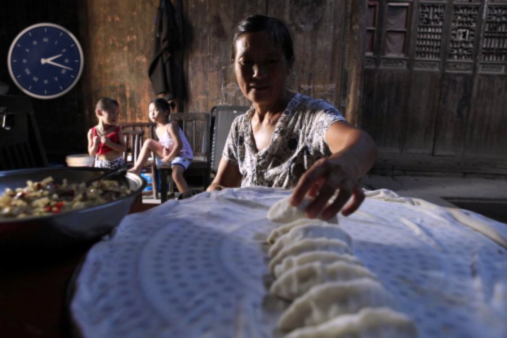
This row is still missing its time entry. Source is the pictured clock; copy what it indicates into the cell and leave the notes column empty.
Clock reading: 2:18
